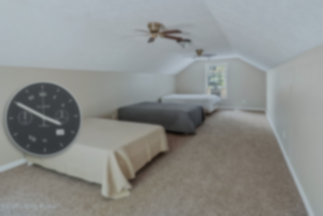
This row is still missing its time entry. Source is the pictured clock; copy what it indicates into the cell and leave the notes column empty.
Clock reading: 3:50
